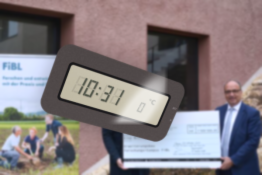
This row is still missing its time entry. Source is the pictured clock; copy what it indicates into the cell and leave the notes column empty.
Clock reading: 10:31
